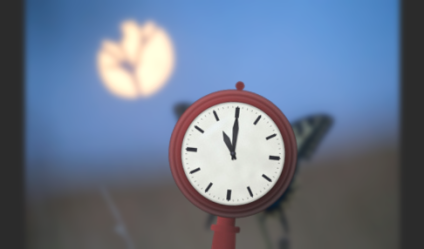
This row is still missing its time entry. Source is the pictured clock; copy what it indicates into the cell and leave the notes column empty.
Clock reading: 11:00
